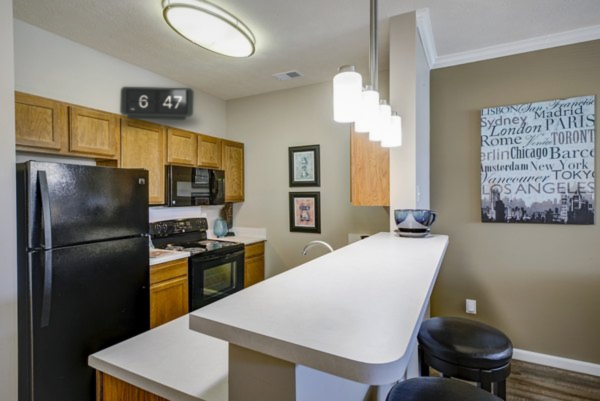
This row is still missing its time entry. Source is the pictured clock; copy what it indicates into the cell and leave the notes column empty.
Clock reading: 6:47
